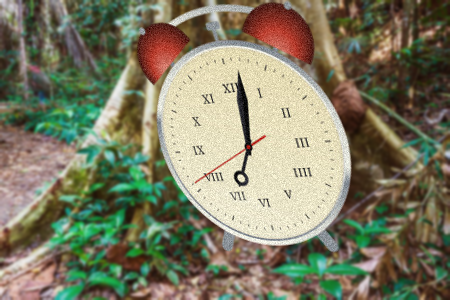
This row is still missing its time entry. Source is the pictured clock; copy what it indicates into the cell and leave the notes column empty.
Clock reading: 7:01:41
